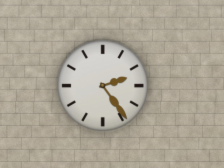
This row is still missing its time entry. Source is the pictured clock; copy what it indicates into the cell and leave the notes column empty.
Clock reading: 2:24
